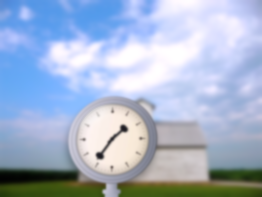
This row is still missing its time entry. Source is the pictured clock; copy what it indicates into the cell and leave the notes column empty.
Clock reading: 1:36
